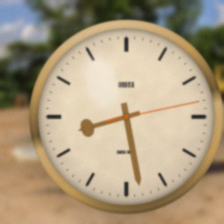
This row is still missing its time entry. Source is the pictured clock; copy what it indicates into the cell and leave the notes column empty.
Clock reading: 8:28:13
